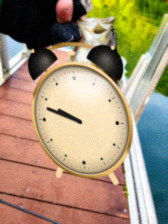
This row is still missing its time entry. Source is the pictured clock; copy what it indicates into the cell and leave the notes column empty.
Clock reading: 9:48
